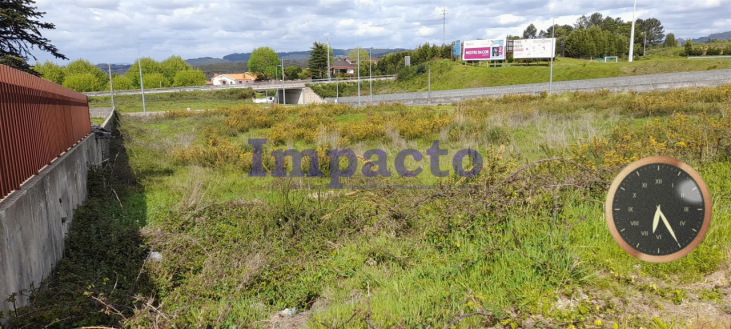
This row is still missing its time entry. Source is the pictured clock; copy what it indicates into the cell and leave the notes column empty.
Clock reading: 6:25
